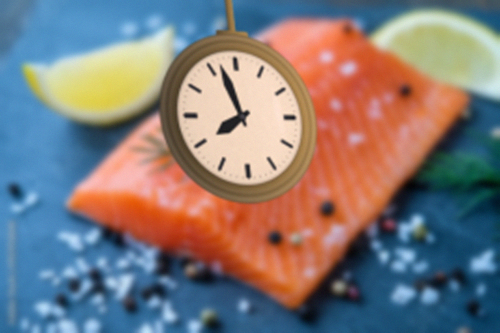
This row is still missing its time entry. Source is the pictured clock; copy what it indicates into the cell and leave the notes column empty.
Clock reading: 7:57
